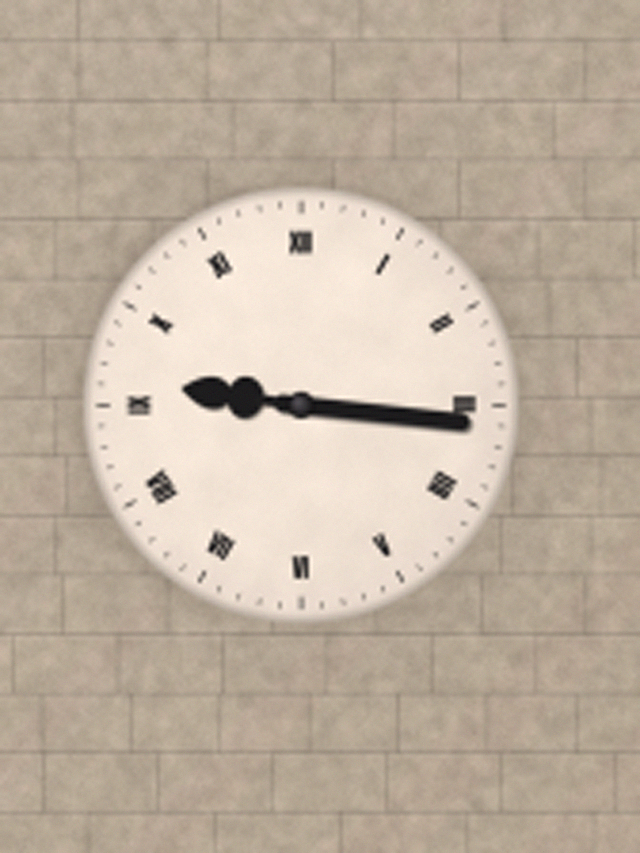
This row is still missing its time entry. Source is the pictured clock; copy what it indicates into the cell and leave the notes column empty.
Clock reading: 9:16
